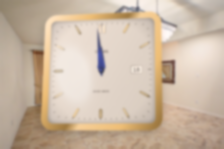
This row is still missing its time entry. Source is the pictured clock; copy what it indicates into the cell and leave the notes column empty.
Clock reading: 11:59
